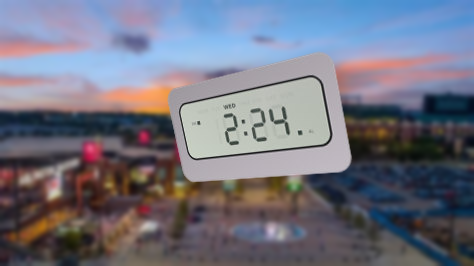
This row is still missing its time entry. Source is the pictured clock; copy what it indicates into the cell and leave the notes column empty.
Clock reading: 2:24
